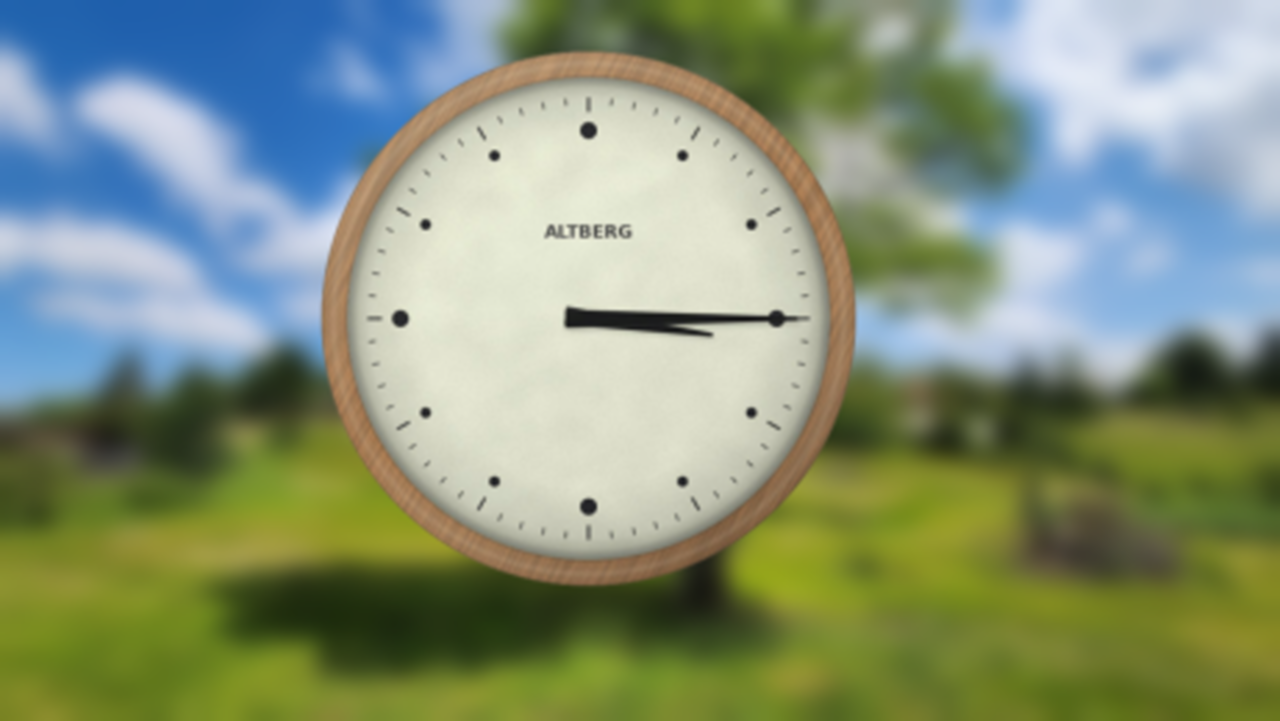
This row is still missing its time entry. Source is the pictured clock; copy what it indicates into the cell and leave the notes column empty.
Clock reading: 3:15
